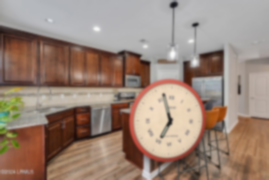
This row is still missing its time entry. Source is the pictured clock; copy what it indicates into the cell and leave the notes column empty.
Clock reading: 6:57
